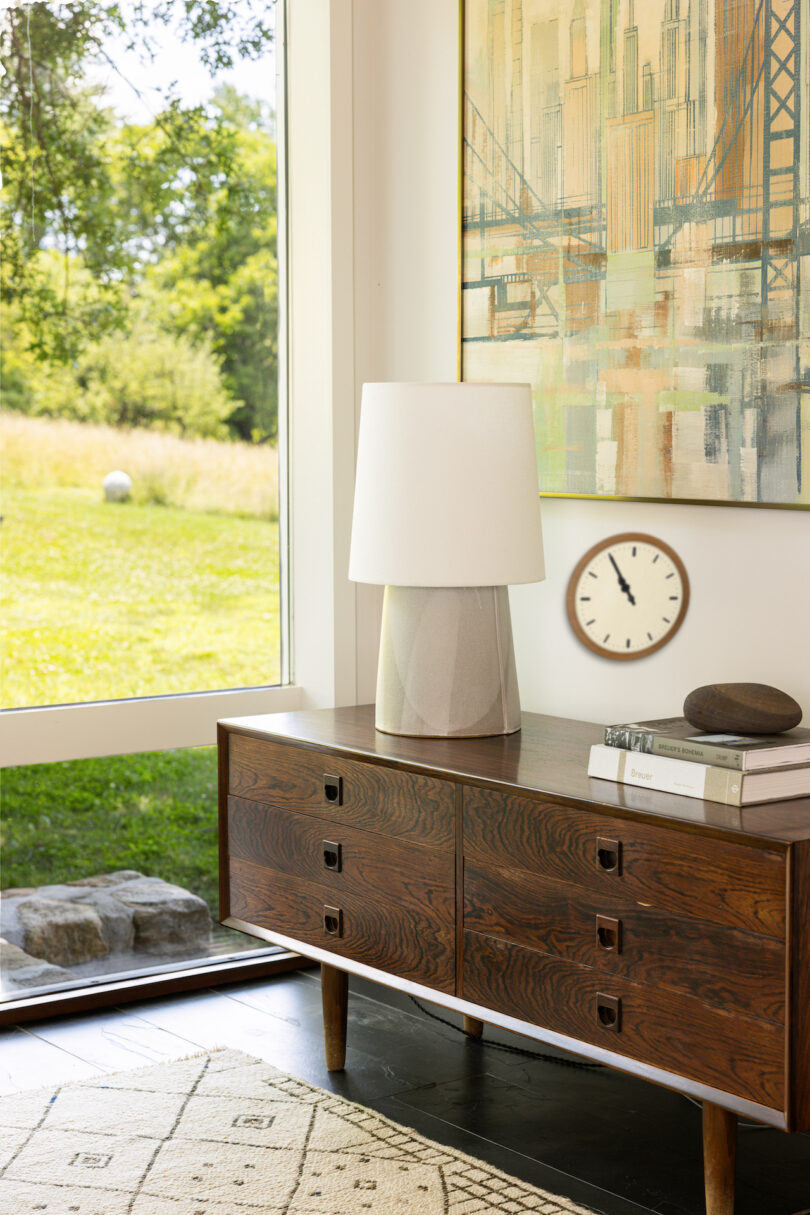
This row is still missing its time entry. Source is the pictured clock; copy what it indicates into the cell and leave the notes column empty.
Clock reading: 10:55
